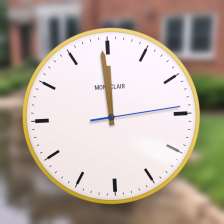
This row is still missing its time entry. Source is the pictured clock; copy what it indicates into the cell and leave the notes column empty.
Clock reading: 11:59:14
